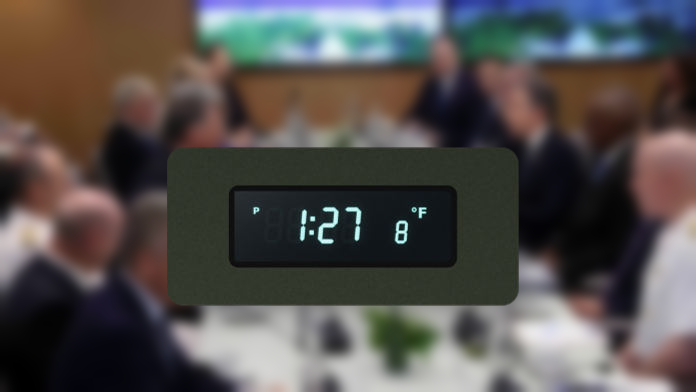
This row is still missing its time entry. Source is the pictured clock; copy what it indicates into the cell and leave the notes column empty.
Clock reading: 1:27
